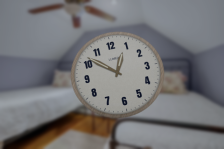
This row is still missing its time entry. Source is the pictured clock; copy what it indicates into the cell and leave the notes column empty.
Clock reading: 12:52
